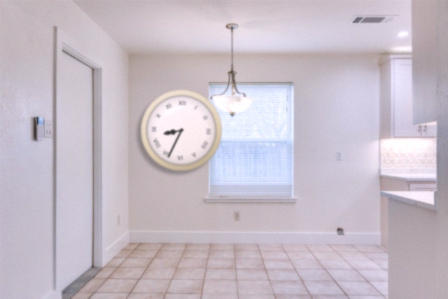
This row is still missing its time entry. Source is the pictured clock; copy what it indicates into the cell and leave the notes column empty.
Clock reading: 8:34
